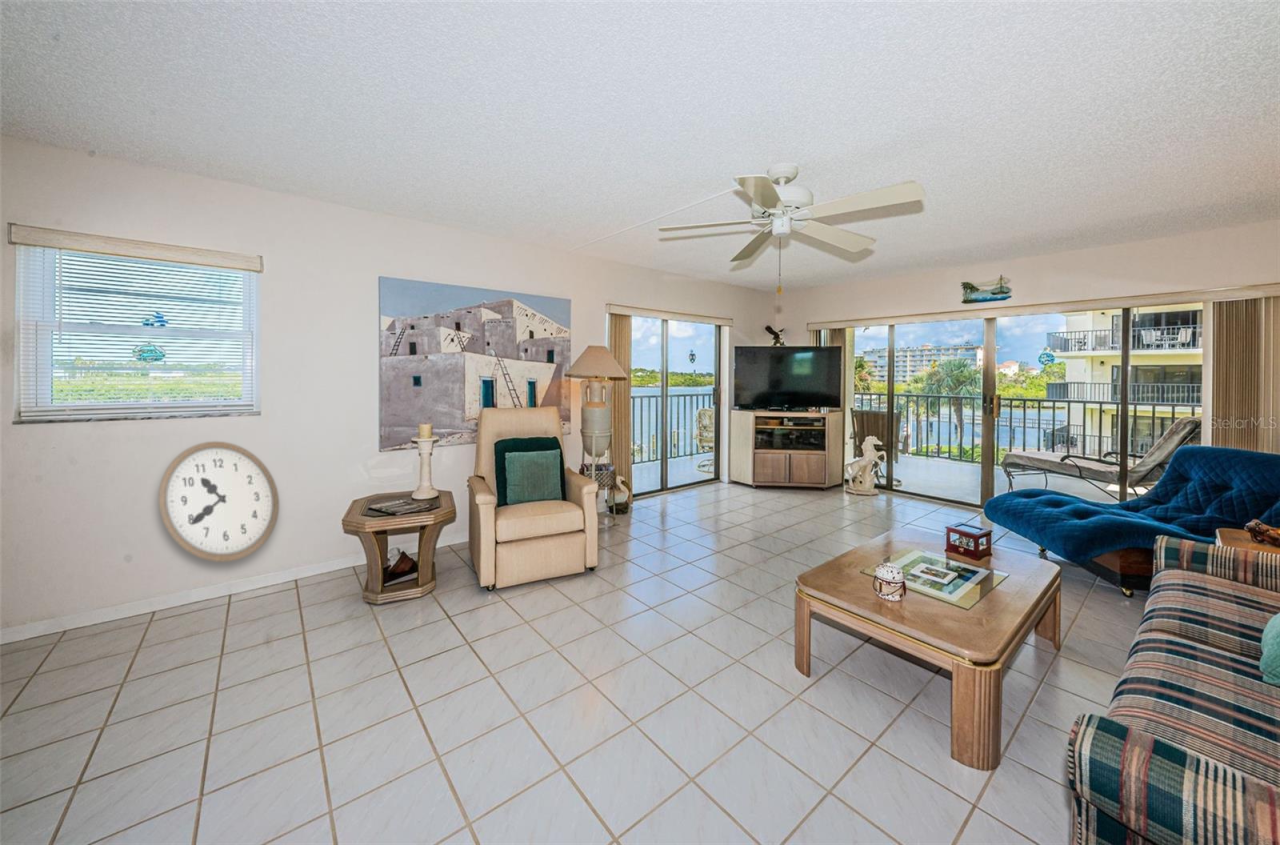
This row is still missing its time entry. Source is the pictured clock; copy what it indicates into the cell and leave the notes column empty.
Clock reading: 10:39
